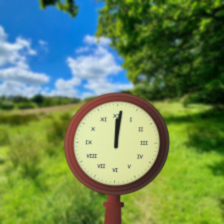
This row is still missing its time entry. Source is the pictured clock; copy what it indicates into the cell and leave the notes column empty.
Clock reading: 12:01
